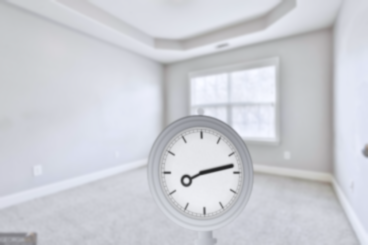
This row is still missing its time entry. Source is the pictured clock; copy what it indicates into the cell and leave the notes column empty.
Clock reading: 8:13
